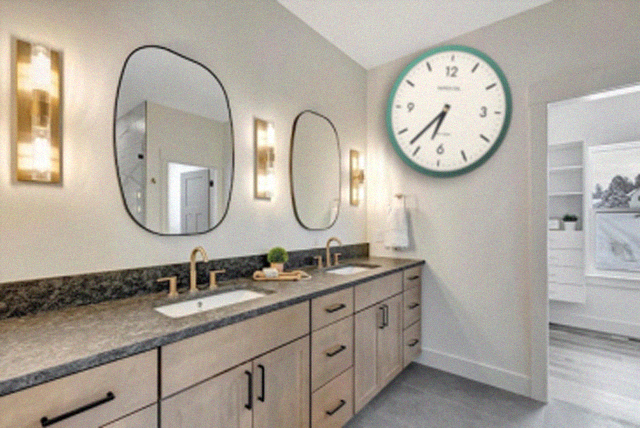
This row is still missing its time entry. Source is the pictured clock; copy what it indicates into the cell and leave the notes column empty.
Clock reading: 6:37
